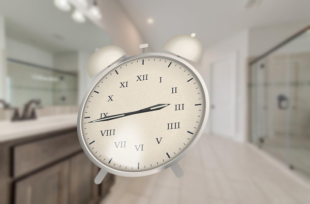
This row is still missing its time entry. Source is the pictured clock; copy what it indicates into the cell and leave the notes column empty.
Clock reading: 2:44
